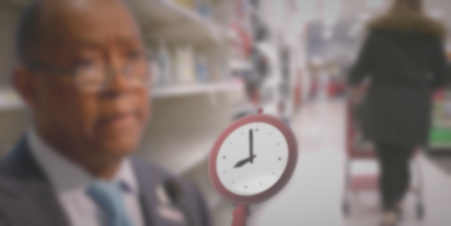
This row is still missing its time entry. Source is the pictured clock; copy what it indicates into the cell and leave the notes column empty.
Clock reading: 7:58
